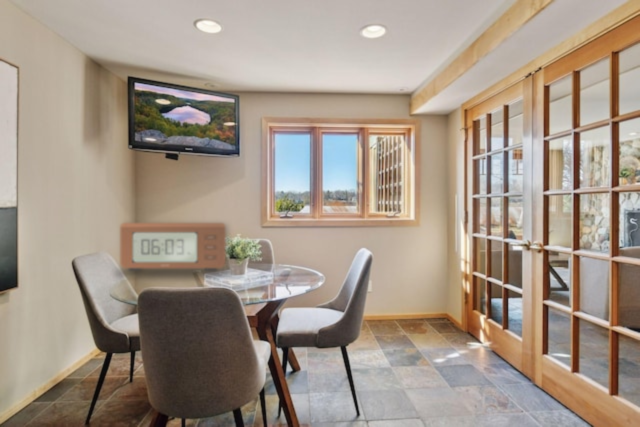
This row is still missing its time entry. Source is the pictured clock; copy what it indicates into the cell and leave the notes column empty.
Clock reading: 6:03
